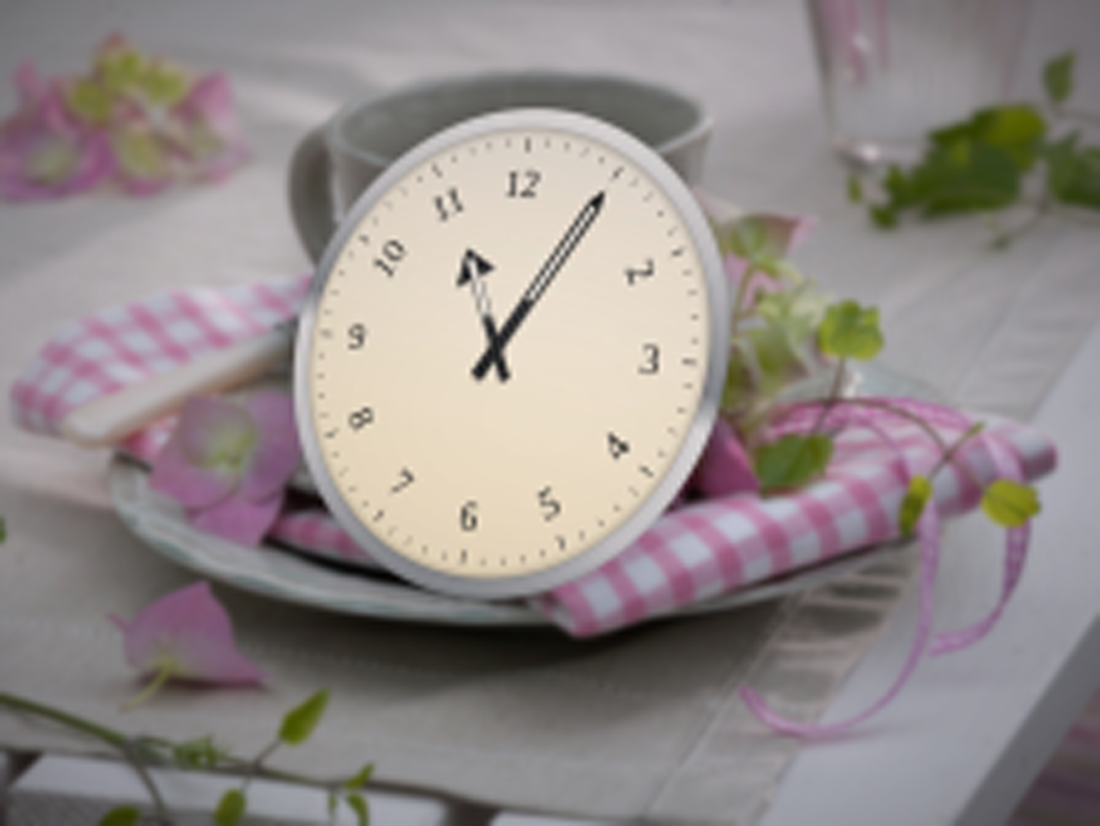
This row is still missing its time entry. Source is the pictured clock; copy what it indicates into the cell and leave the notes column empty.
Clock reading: 11:05
